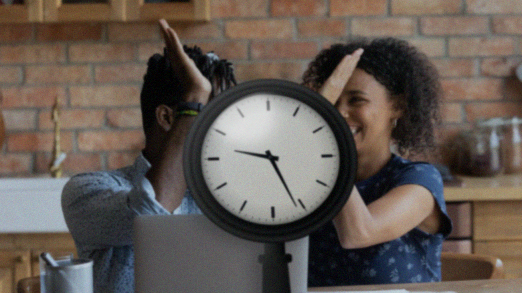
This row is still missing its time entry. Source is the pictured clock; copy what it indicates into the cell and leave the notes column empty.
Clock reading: 9:26
